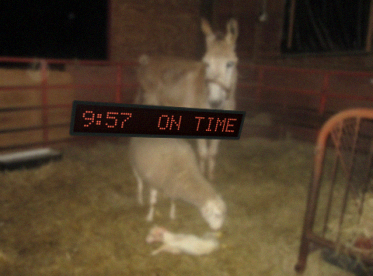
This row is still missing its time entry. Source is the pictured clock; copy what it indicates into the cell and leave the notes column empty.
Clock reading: 9:57
